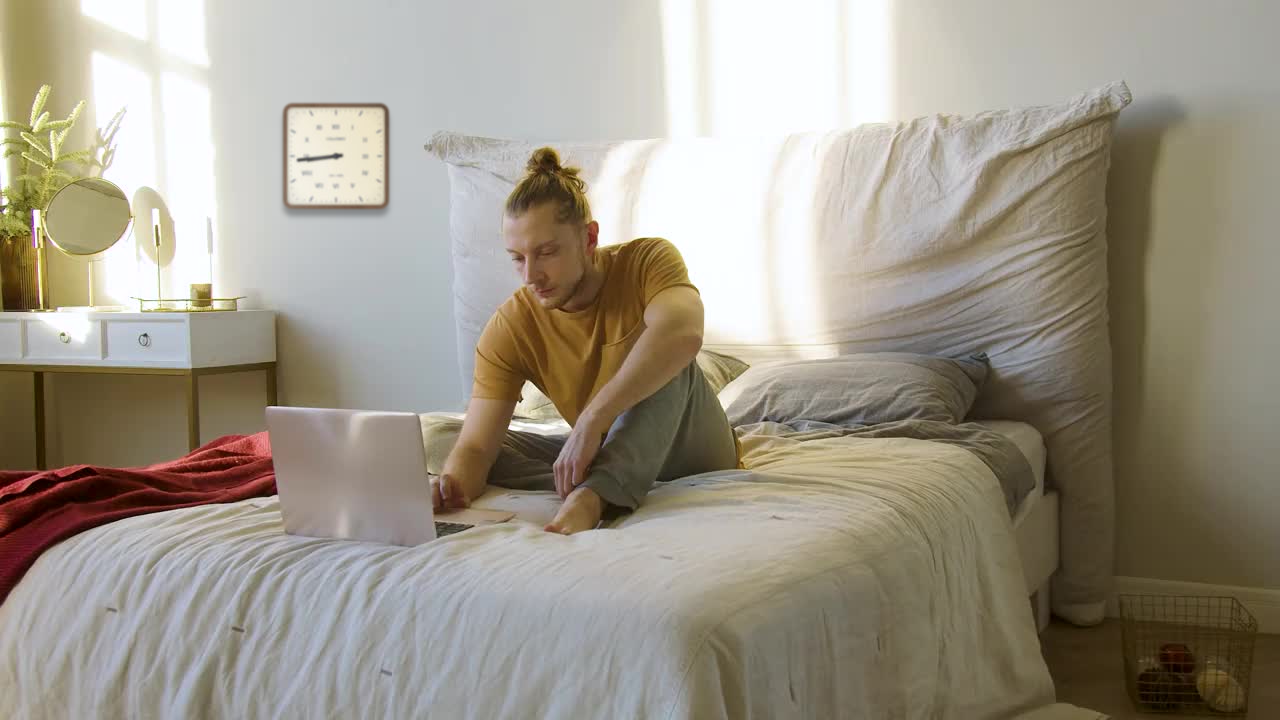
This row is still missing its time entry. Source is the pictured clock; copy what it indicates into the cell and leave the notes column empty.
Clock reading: 8:44
